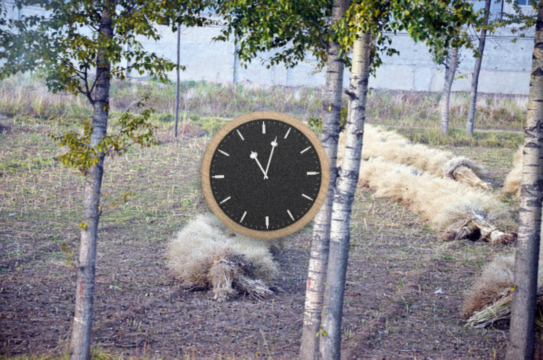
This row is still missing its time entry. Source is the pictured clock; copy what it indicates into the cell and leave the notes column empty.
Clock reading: 11:03
